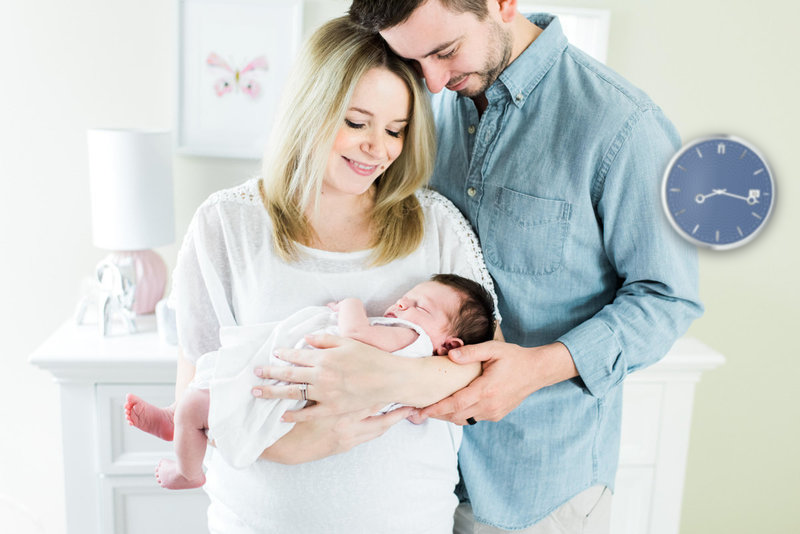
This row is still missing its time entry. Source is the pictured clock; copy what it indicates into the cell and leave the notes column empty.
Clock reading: 8:17
